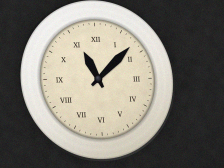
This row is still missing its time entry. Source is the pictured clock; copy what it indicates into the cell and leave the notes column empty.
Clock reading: 11:08
